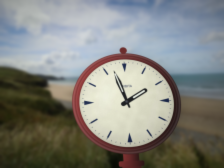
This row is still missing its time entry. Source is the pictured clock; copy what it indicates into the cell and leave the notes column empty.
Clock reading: 1:57
